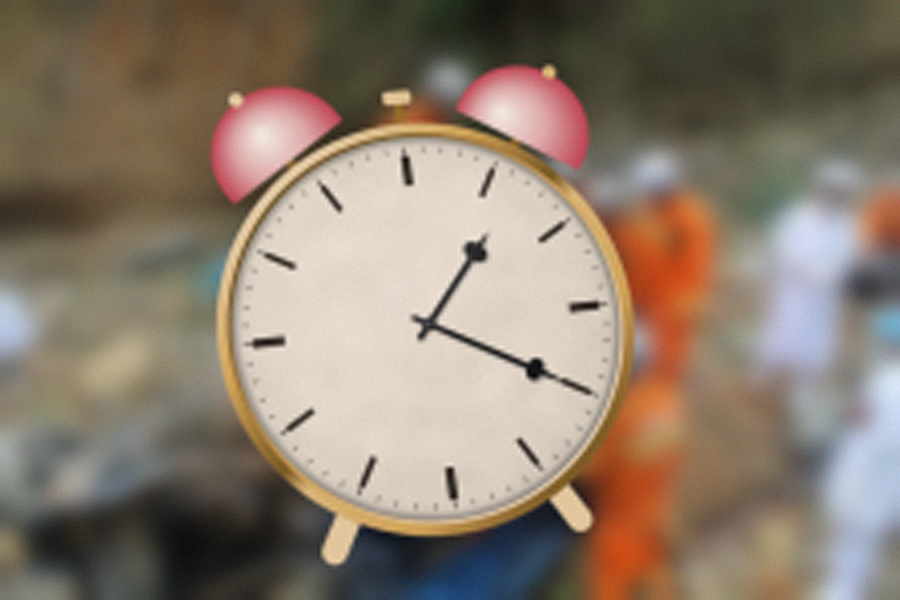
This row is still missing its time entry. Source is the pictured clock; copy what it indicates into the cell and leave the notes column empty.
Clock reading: 1:20
